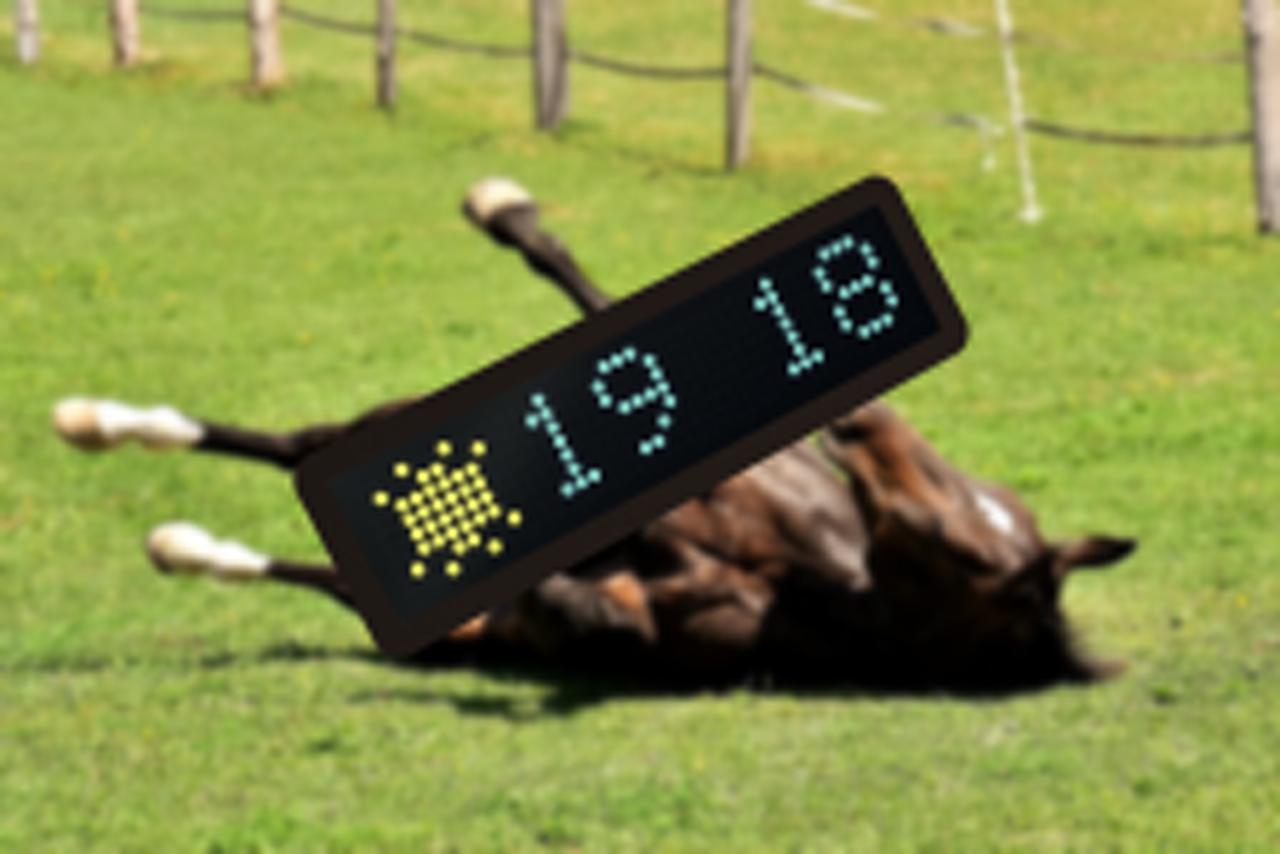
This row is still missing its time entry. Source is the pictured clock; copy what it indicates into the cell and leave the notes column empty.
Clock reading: 19:18
